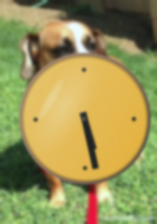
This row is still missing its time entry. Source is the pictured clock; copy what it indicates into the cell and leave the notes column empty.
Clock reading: 5:28
